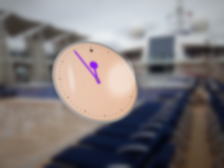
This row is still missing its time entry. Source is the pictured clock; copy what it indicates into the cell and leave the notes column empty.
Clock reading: 11:55
